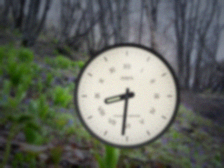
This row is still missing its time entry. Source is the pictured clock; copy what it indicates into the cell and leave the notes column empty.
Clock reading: 8:31
